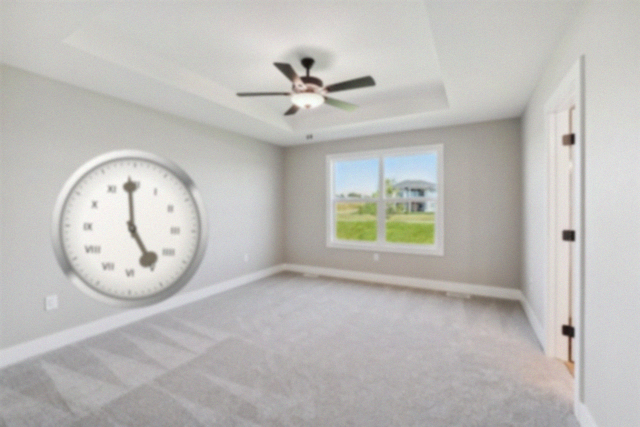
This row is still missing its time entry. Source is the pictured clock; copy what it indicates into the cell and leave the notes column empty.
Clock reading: 4:59
